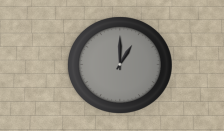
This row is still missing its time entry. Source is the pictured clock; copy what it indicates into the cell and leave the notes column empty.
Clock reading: 1:00
